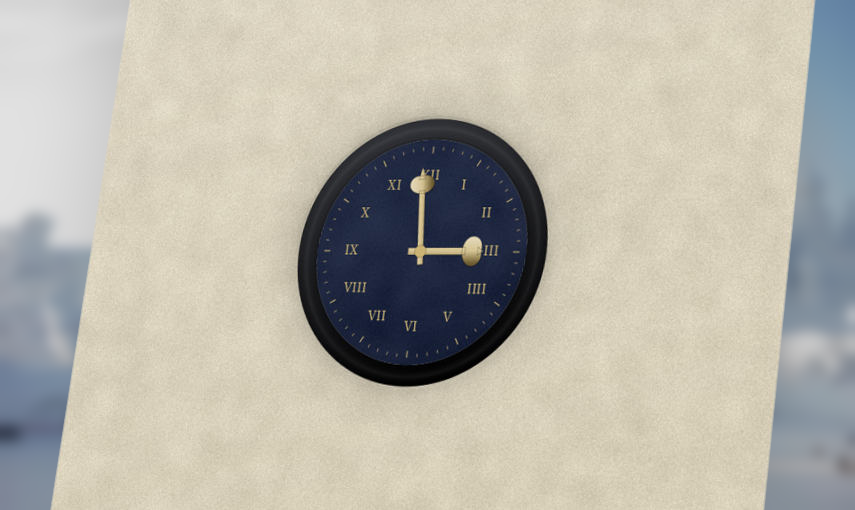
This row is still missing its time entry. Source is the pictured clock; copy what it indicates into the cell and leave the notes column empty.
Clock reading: 2:59
